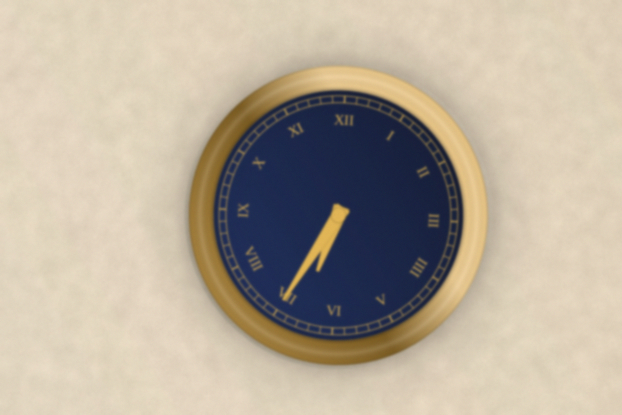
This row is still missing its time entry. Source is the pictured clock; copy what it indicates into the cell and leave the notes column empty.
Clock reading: 6:35
